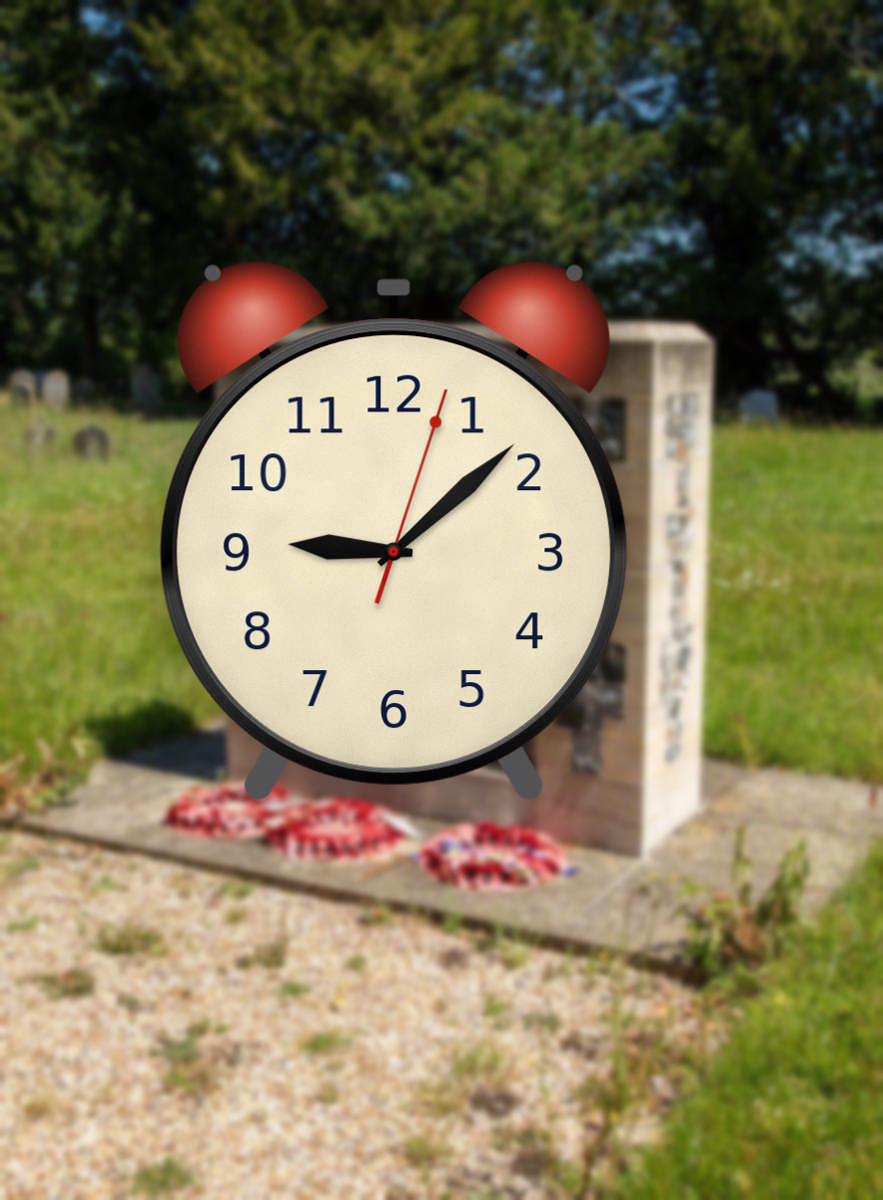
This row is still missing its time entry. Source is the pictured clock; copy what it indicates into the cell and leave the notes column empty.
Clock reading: 9:08:03
